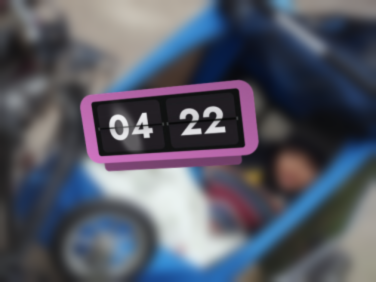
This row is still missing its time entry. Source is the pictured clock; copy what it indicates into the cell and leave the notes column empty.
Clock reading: 4:22
